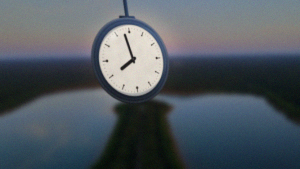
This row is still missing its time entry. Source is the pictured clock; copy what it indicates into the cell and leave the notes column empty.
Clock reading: 7:58
